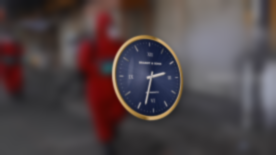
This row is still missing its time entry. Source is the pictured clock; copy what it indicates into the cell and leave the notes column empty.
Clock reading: 2:33
